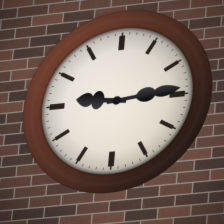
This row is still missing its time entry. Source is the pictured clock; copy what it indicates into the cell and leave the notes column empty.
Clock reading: 9:14
